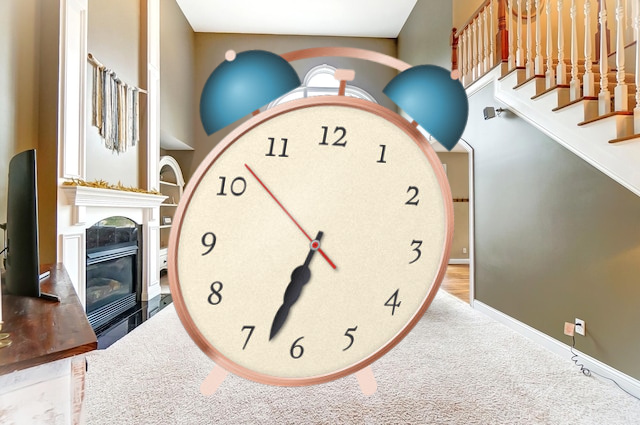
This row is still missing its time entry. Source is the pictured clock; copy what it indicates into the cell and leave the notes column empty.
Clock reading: 6:32:52
